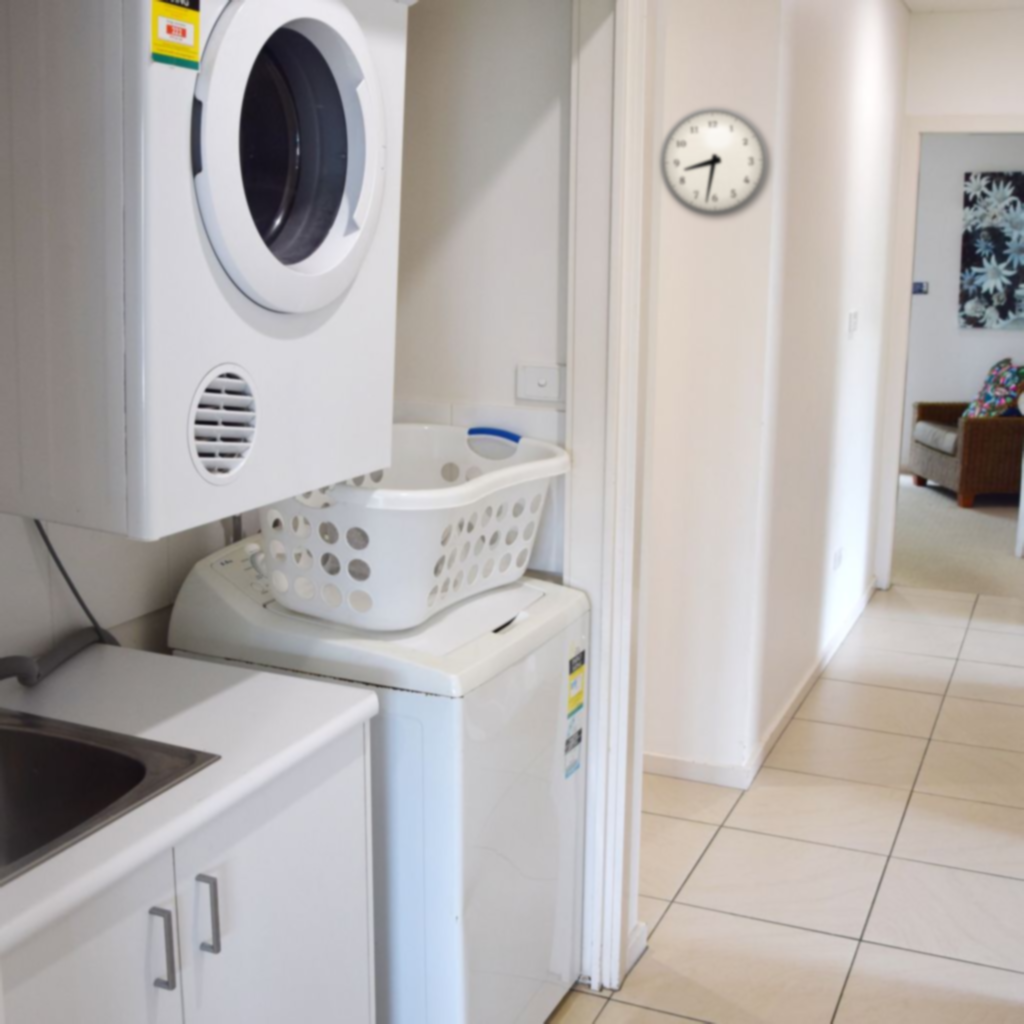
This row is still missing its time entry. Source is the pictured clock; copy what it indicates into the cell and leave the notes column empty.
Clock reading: 8:32
